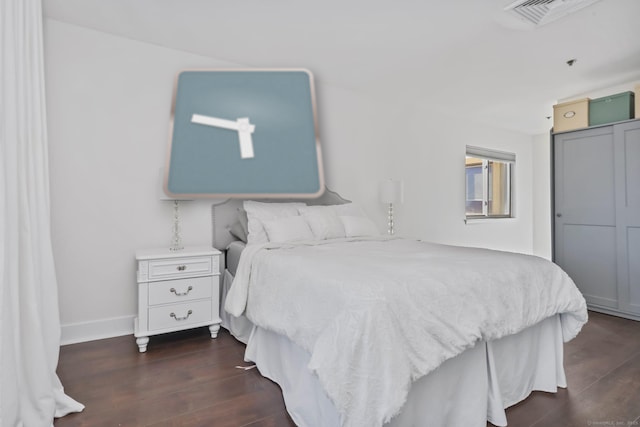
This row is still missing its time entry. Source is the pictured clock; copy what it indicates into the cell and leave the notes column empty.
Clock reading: 5:47
